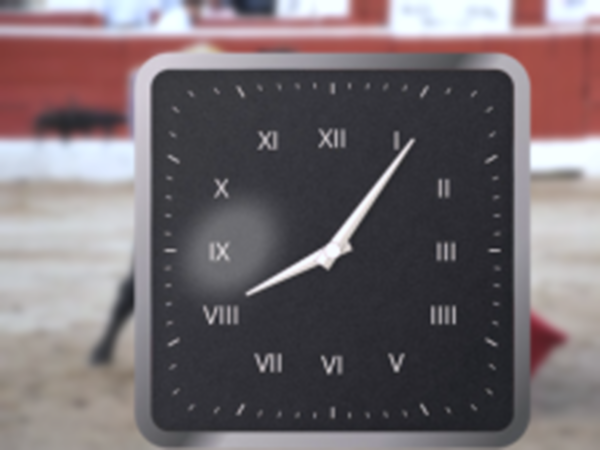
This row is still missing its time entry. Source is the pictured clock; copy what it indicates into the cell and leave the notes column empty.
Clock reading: 8:06
